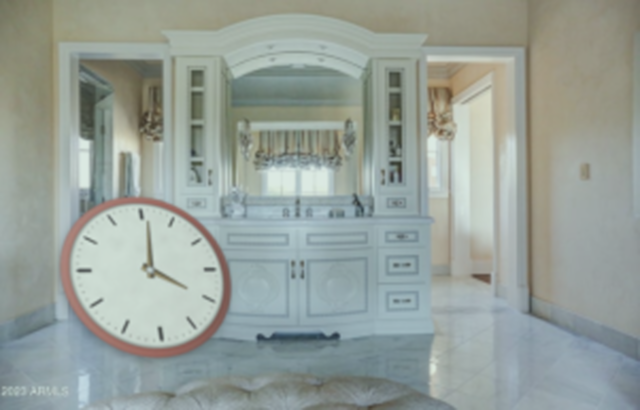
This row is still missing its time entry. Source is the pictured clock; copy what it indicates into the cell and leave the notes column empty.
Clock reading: 4:01
